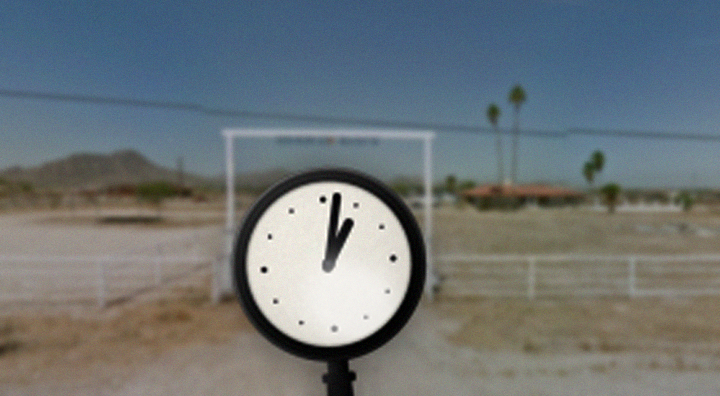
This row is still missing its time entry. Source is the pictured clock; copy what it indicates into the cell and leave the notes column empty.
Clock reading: 1:02
